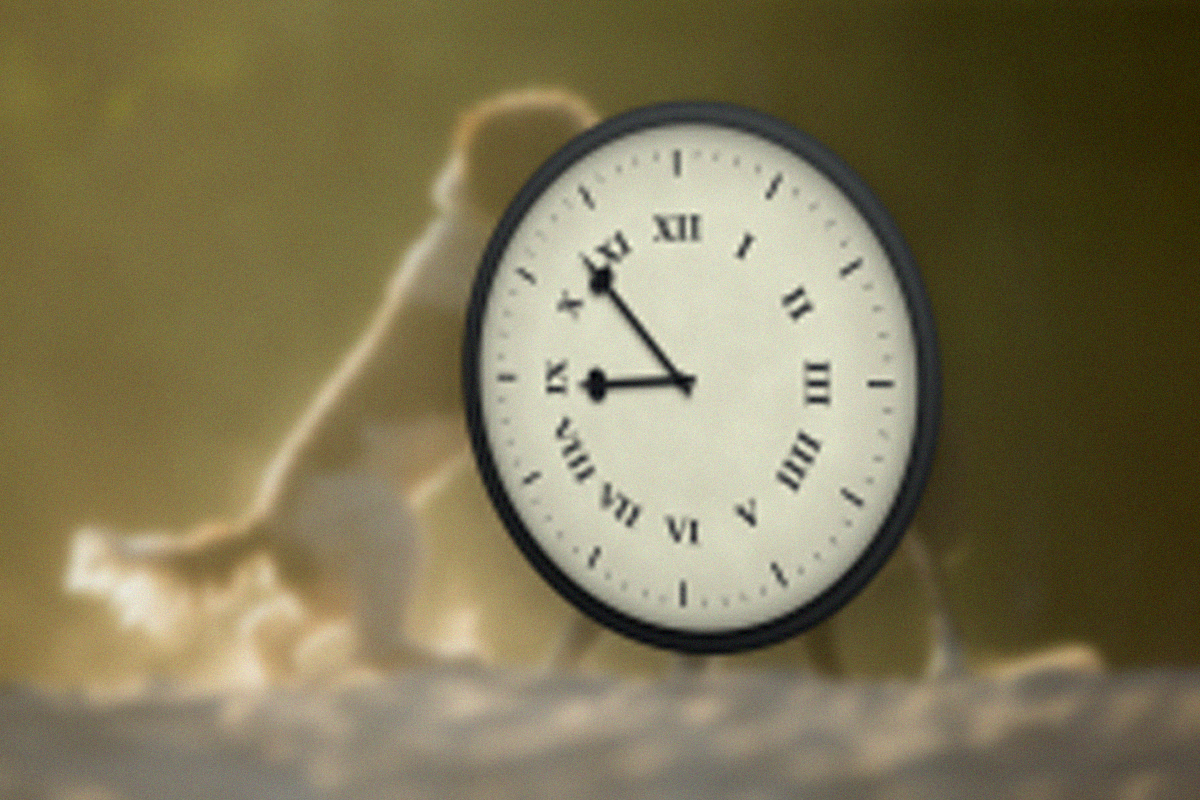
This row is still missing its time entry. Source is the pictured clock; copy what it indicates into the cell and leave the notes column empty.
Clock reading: 8:53
